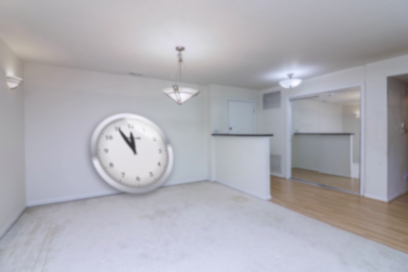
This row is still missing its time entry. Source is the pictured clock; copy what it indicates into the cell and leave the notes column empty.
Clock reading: 11:55
